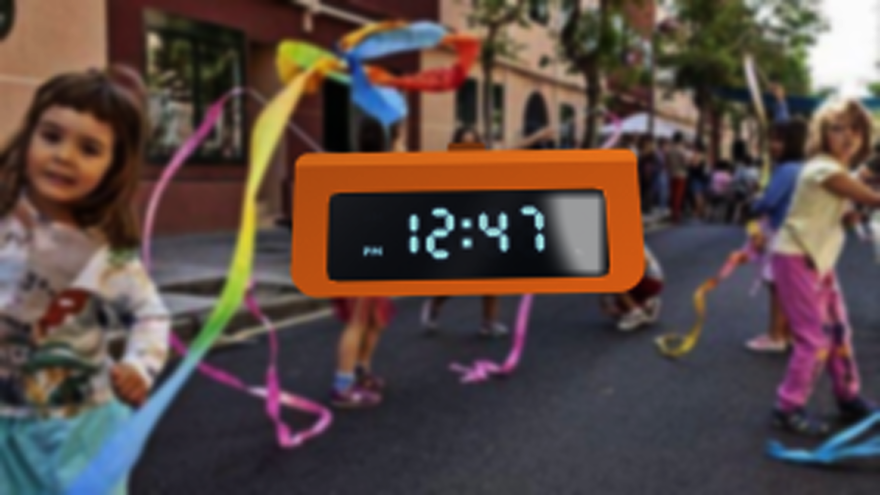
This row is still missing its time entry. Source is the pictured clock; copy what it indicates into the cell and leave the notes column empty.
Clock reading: 12:47
